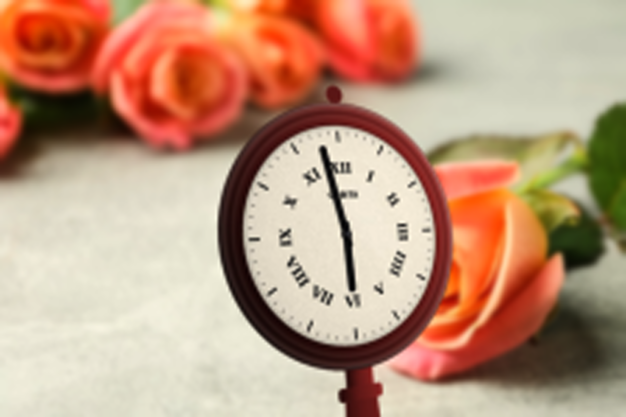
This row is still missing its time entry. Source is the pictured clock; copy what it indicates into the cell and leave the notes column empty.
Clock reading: 5:58
